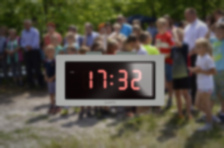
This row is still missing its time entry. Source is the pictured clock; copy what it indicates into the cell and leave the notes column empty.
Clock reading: 17:32
